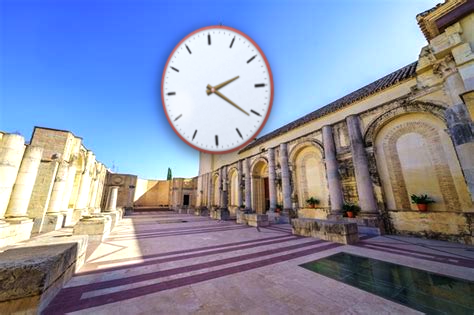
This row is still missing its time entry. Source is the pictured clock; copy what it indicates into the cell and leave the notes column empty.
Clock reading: 2:21
